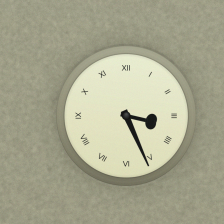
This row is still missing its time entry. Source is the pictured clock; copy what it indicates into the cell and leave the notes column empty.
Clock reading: 3:26
